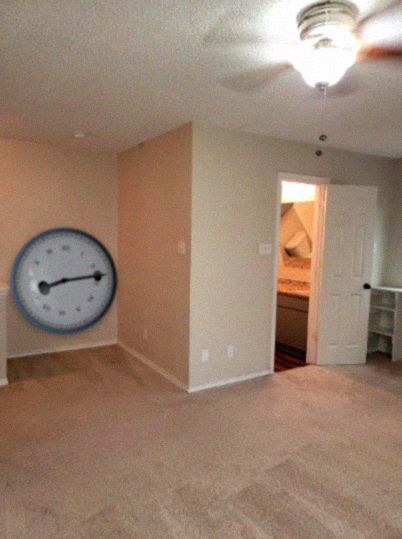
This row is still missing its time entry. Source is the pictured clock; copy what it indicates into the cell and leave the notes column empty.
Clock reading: 8:13
